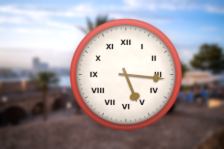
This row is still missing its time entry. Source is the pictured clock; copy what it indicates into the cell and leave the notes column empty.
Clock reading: 5:16
